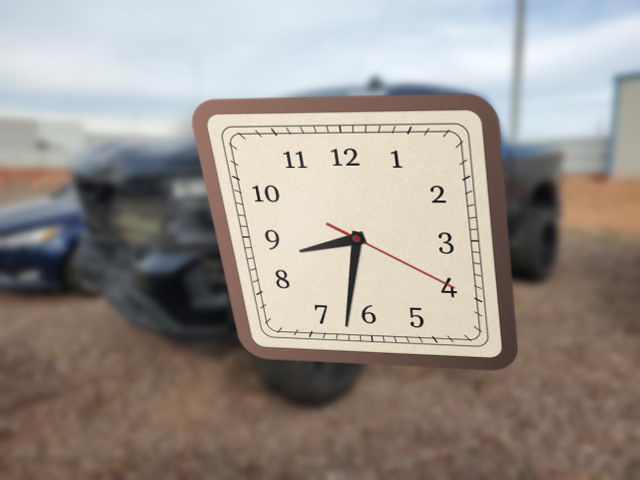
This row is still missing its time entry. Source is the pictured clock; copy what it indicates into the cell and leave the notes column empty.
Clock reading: 8:32:20
